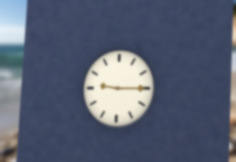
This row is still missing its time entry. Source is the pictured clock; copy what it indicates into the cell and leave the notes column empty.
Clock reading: 9:15
